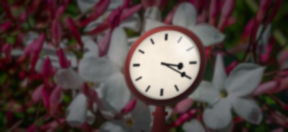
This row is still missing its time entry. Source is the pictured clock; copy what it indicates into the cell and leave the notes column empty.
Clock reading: 3:20
